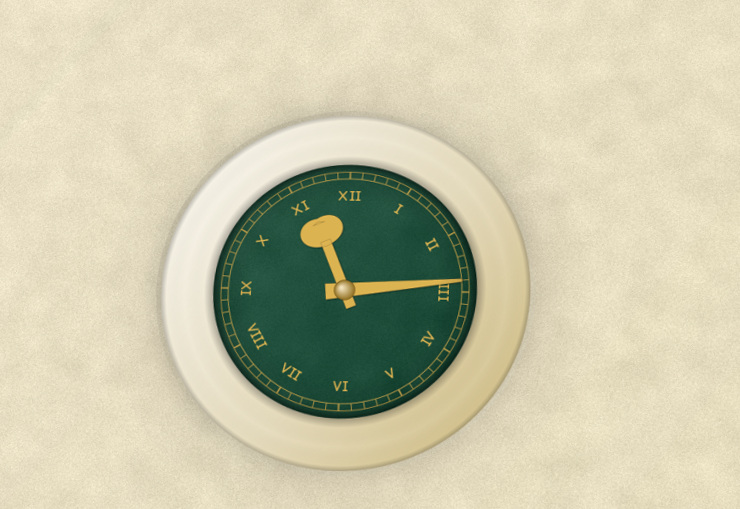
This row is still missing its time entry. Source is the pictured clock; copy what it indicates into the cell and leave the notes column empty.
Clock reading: 11:14
